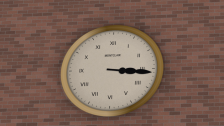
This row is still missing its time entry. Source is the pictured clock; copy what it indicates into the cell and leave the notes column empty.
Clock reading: 3:16
